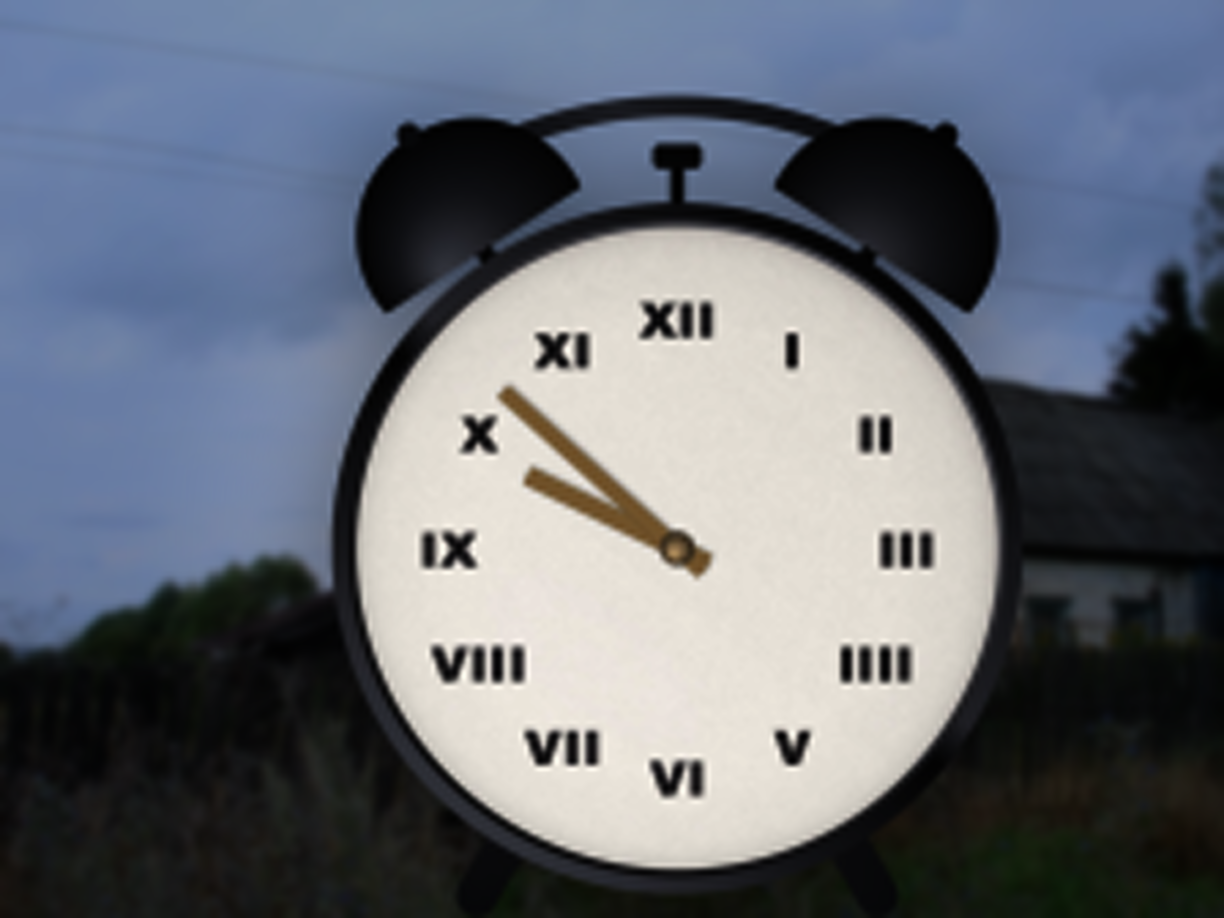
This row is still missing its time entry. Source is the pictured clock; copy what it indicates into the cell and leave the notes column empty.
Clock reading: 9:52
